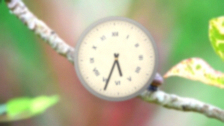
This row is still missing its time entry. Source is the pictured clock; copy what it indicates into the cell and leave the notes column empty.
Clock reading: 5:34
